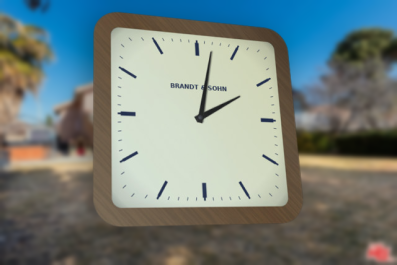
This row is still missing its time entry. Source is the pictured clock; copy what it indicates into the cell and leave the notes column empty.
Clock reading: 2:02
